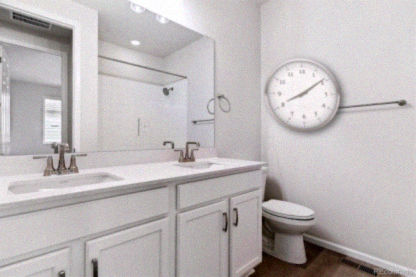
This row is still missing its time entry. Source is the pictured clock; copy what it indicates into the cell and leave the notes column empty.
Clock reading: 8:09
